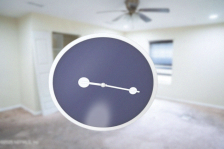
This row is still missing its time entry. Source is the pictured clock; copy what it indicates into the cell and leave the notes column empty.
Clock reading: 9:17
